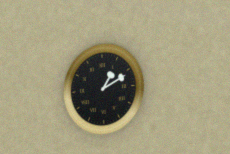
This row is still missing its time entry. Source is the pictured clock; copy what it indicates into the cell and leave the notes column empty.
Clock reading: 1:11
